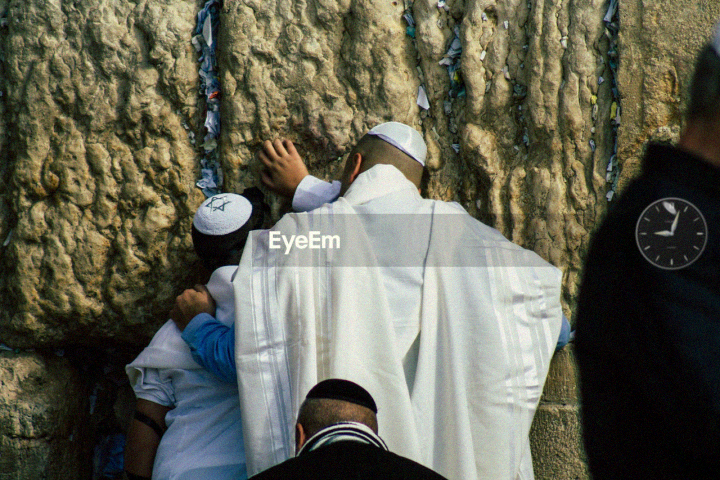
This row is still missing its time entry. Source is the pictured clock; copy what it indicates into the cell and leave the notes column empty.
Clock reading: 9:03
